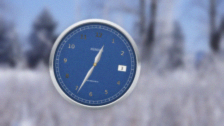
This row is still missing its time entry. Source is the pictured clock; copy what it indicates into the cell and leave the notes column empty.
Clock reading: 12:34
